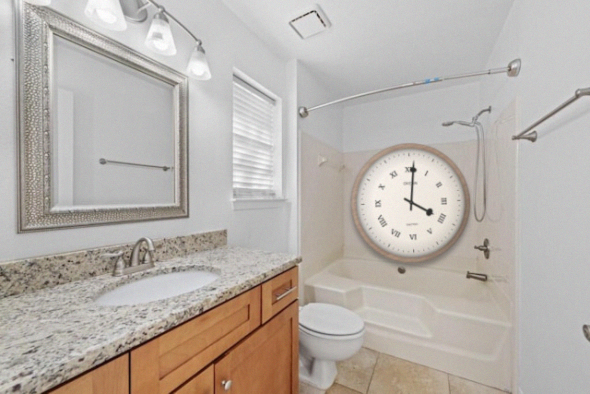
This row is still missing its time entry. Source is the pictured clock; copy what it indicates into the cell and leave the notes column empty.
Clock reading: 4:01
